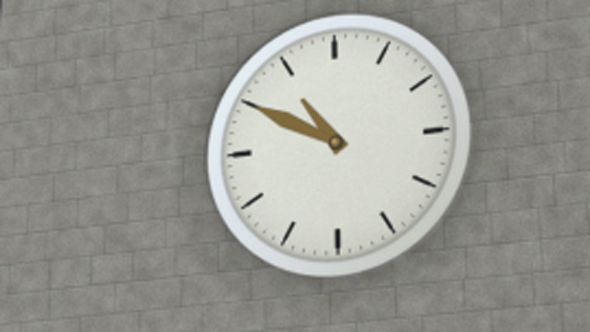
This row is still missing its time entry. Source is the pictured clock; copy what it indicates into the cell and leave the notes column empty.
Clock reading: 10:50
